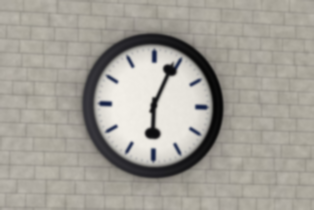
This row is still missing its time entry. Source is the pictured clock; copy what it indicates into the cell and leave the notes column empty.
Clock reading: 6:04
